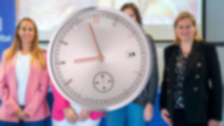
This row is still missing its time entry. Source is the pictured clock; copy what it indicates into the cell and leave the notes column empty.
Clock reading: 8:58
